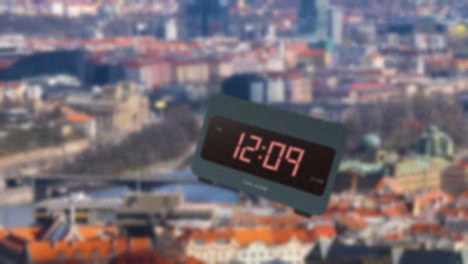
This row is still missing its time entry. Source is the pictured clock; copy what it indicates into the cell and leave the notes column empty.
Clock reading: 12:09
